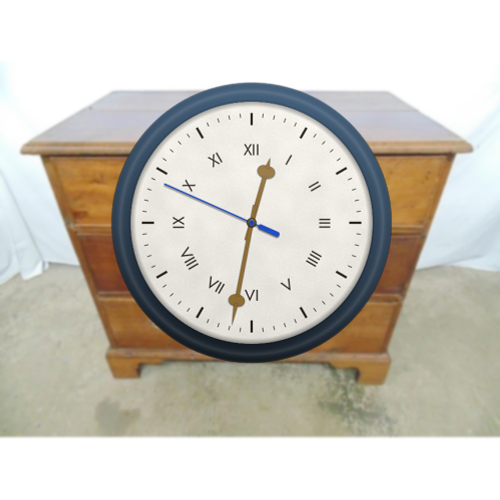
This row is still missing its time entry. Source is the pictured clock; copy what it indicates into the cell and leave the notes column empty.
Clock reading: 12:31:49
